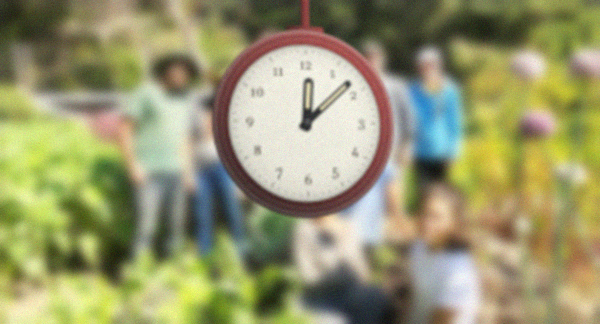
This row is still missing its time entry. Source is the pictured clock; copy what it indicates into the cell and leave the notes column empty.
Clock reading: 12:08
